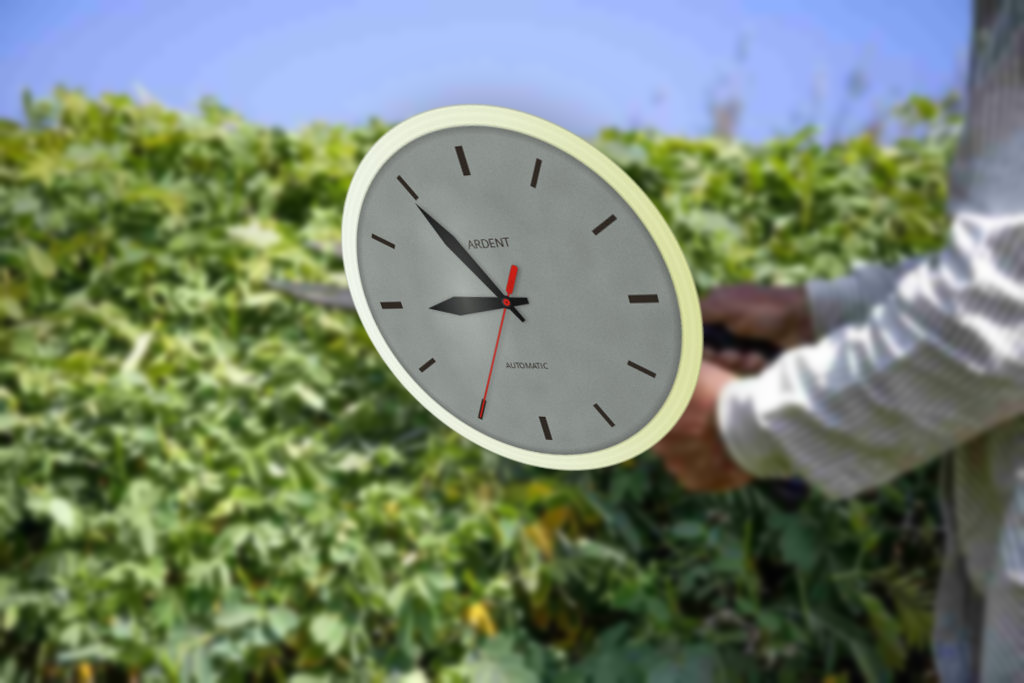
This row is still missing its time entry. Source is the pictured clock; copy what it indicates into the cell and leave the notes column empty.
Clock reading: 8:54:35
